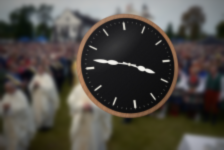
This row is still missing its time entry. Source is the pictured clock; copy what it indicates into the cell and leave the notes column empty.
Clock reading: 3:47
